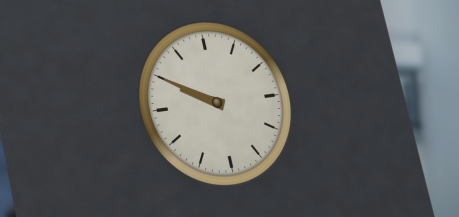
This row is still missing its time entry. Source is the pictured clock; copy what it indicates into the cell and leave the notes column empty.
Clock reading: 9:50
